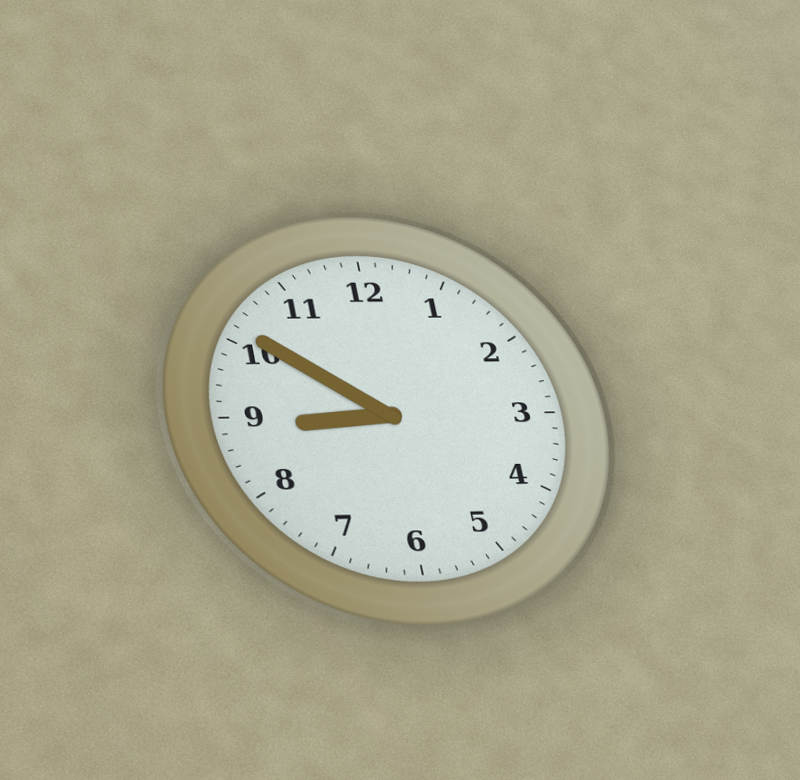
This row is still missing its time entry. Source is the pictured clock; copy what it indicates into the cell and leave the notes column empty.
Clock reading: 8:51
